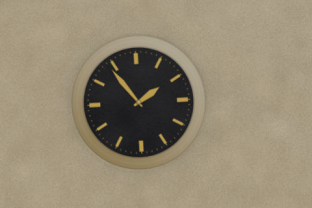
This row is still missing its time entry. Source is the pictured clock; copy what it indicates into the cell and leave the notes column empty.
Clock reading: 1:54
